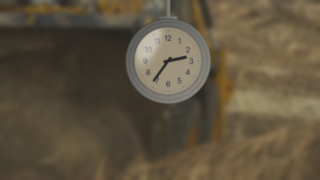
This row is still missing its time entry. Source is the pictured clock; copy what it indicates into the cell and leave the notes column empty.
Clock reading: 2:36
